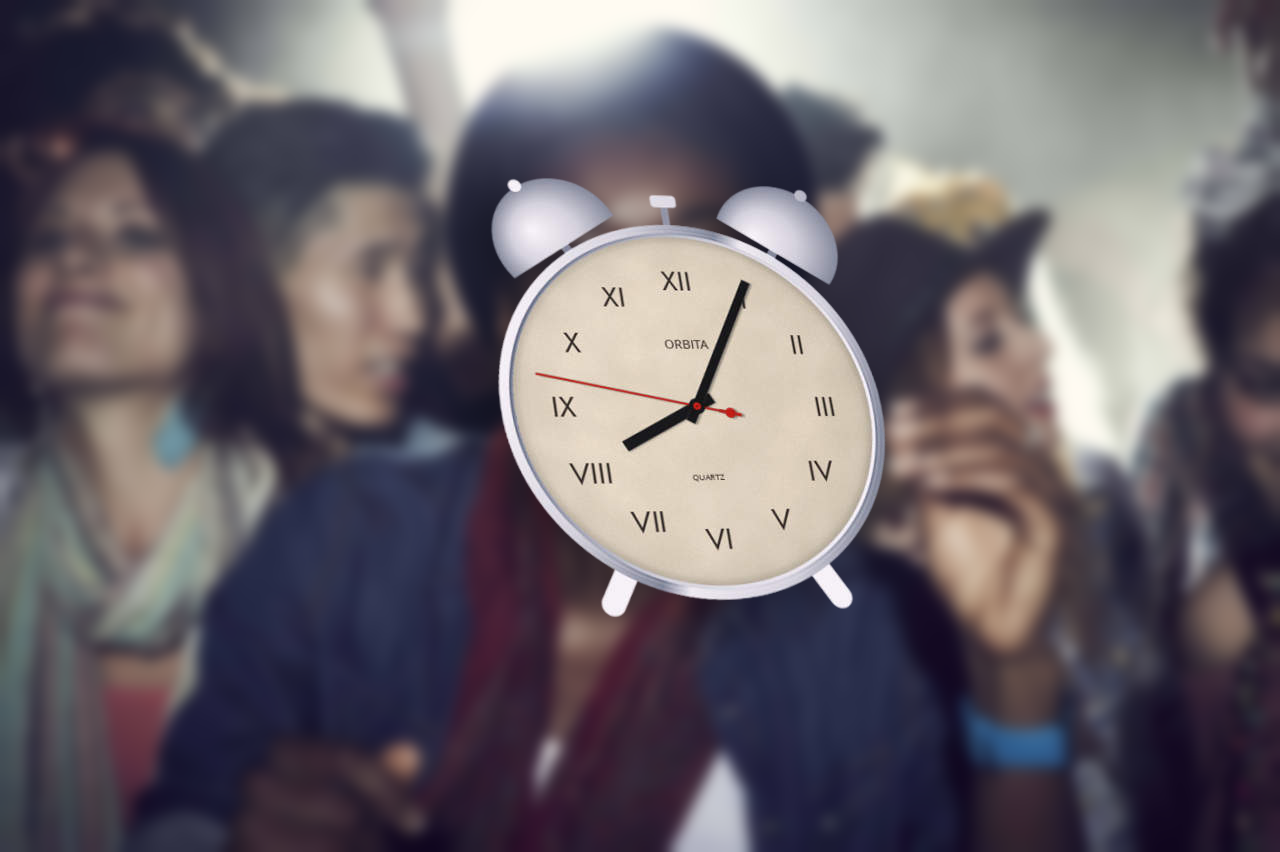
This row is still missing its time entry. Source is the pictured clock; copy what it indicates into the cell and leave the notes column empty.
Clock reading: 8:04:47
